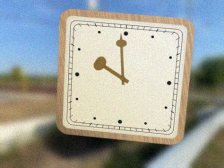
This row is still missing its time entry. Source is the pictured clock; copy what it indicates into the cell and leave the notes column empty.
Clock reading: 9:59
